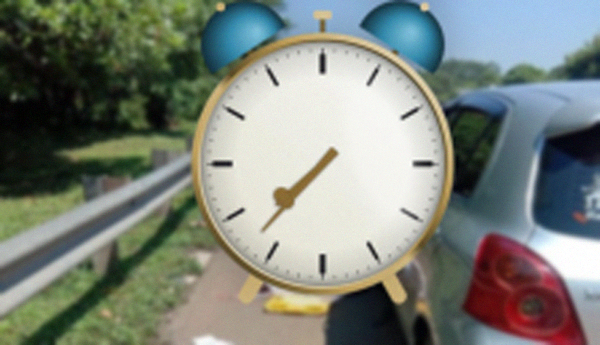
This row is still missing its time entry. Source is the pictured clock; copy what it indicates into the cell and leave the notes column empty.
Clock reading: 7:37
